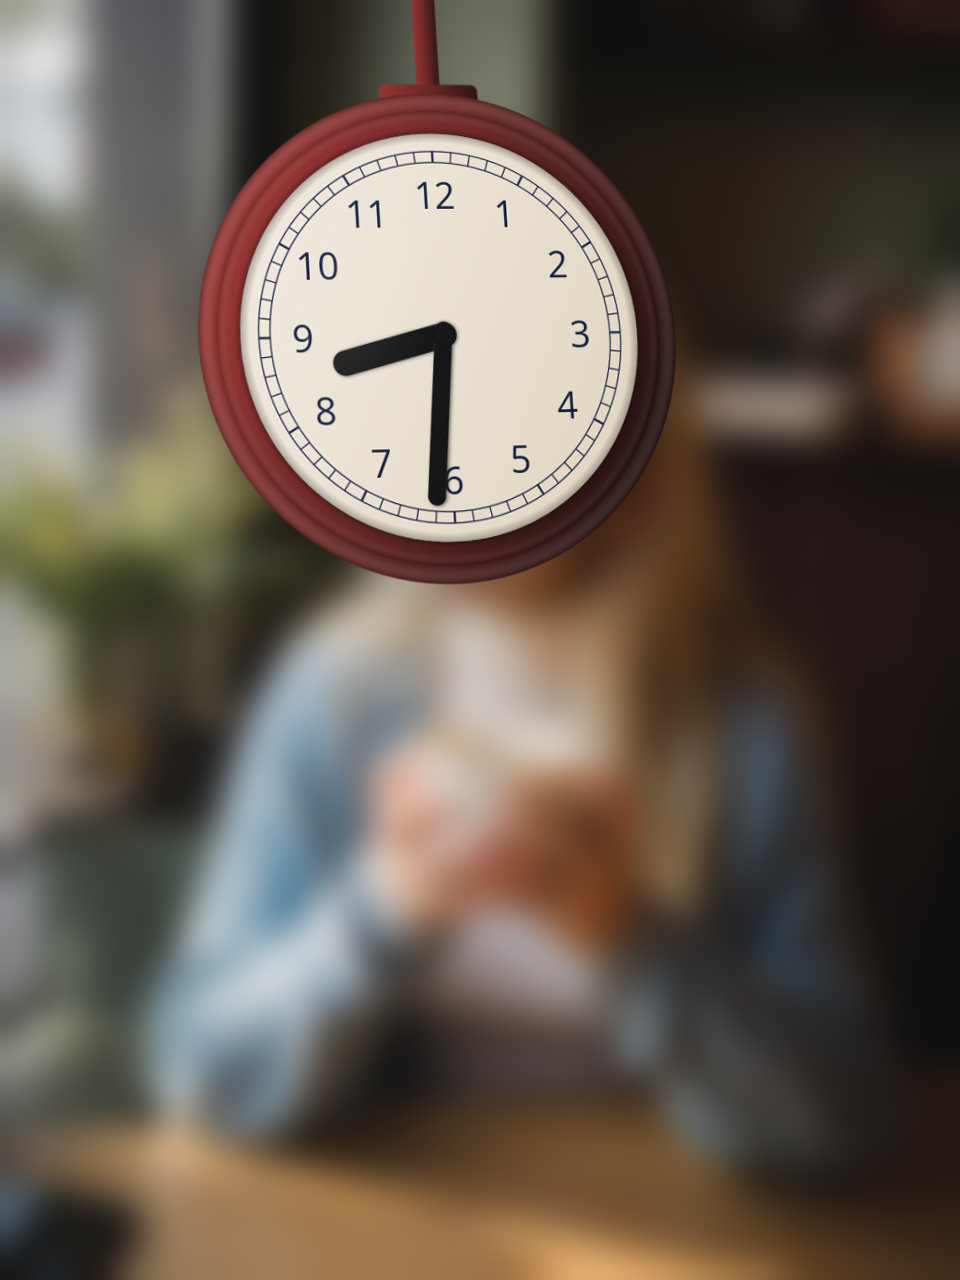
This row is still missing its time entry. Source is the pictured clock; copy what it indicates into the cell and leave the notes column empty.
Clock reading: 8:31
